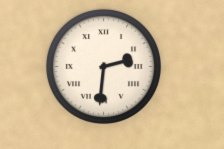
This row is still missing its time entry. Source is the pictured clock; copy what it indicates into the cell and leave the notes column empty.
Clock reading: 2:31
